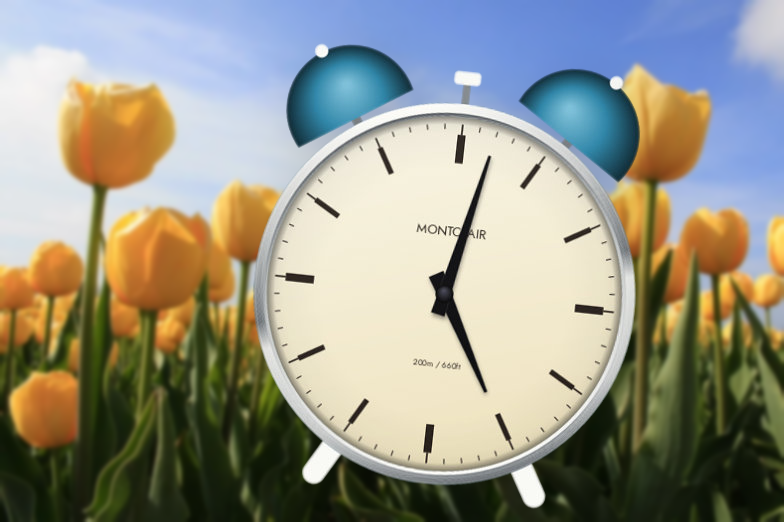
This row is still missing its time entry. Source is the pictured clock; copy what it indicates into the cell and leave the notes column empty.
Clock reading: 5:02
